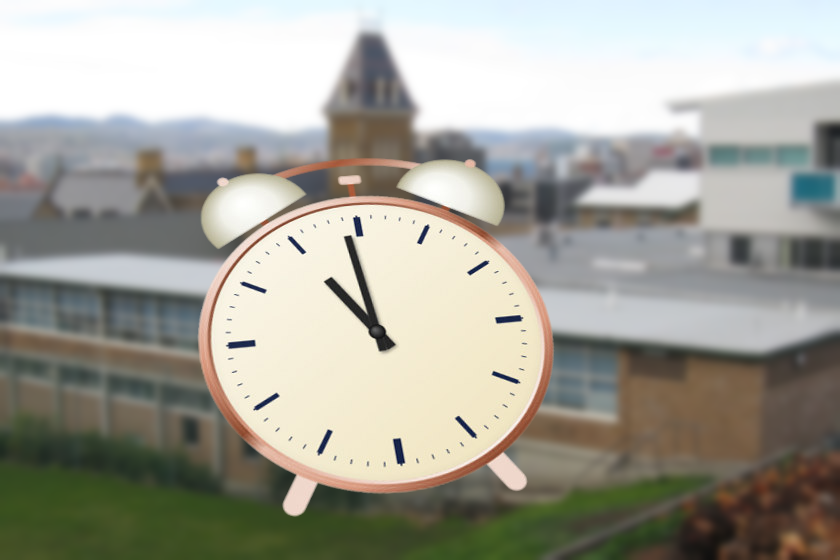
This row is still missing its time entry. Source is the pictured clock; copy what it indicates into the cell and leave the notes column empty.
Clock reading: 10:59
